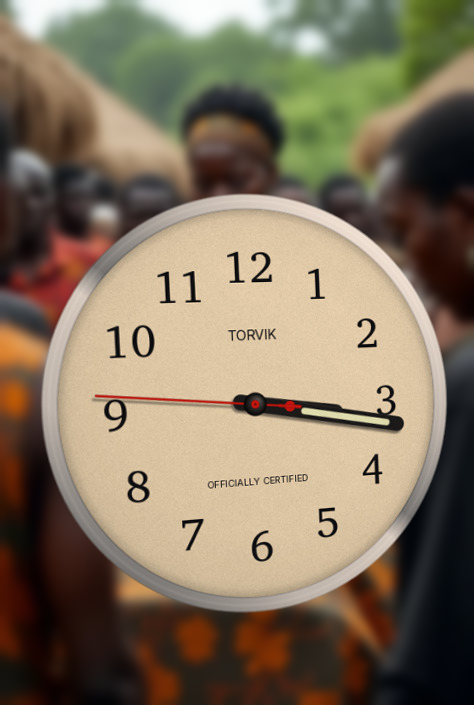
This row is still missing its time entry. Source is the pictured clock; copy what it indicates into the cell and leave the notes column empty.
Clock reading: 3:16:46
